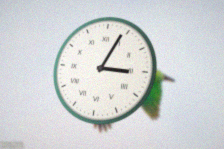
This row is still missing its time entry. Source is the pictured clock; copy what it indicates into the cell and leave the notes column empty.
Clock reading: 3:04
